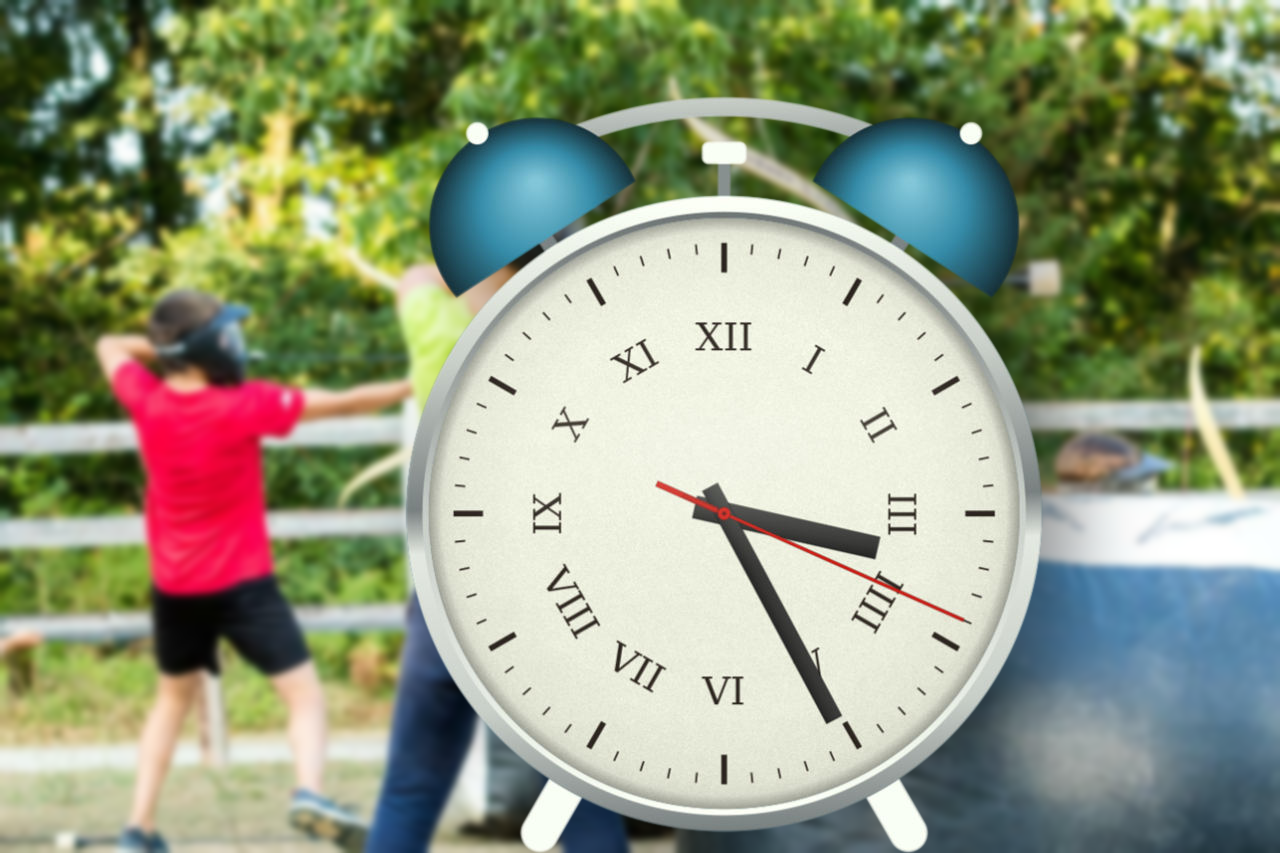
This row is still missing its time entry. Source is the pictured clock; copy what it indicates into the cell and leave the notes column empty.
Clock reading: 3:25:19
